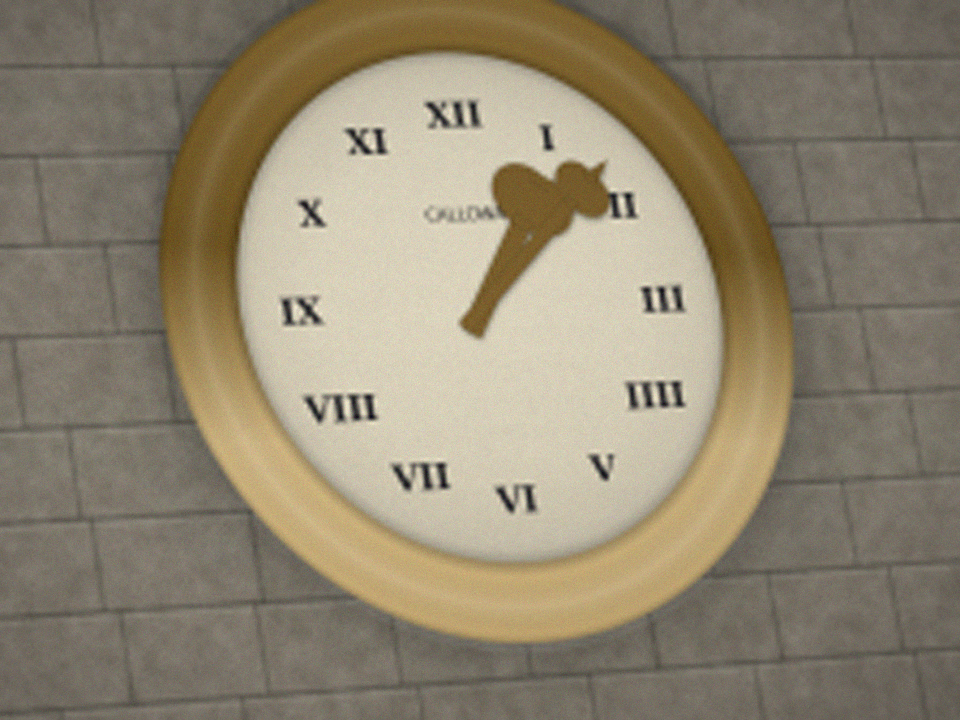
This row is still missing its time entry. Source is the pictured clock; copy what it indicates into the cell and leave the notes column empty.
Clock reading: 1:08
